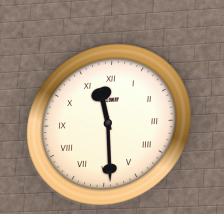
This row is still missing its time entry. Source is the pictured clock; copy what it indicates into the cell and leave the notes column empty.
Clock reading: 11:29
